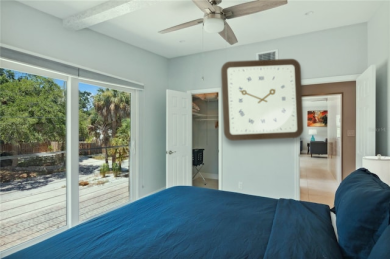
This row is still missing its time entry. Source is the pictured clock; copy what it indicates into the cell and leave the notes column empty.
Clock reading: 1:49
